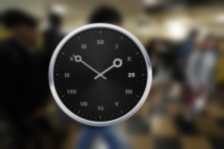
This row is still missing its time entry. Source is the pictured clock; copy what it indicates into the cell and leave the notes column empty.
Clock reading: 1:51
